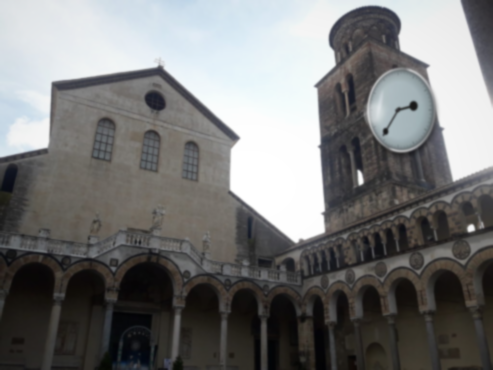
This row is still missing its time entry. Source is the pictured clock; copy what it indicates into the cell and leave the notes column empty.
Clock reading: 2:36
